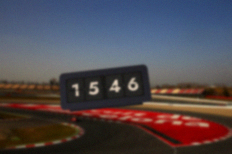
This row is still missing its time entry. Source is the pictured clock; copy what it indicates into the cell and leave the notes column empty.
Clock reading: 15:46
